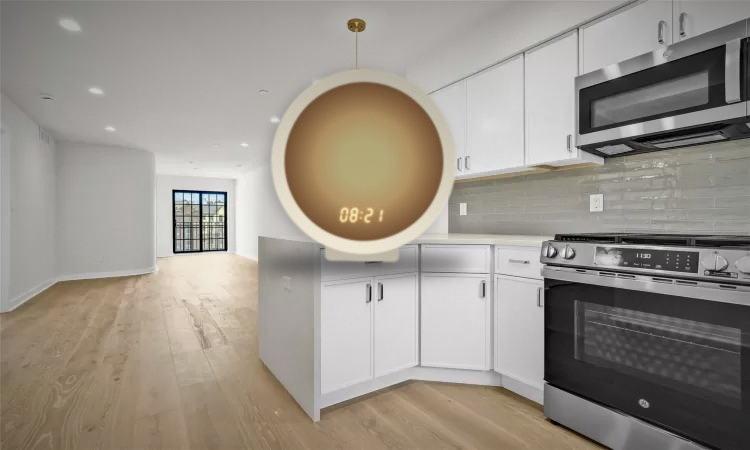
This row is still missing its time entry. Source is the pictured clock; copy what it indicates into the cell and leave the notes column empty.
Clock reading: 8:21
